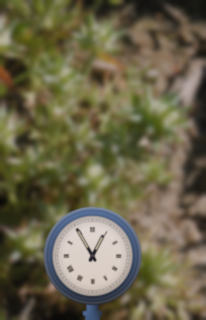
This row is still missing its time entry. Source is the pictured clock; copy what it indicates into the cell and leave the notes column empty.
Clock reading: 12:55
